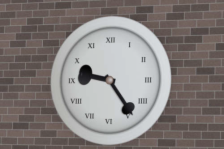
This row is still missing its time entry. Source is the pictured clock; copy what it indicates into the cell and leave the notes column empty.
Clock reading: 9:24
